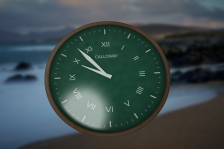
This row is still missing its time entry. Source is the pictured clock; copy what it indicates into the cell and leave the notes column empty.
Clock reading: 9:53
